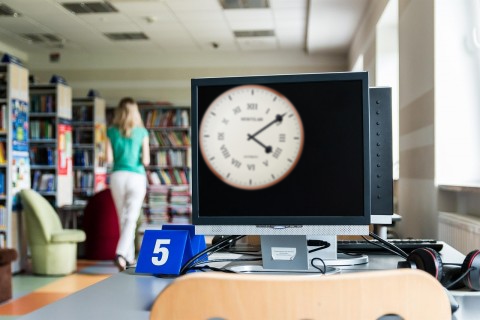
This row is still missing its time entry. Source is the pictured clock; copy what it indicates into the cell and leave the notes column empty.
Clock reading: 4:09
